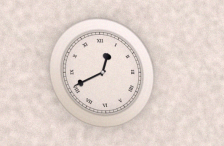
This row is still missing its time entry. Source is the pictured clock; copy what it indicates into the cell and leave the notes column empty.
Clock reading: 12:41
